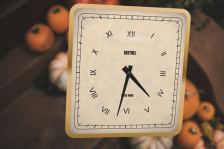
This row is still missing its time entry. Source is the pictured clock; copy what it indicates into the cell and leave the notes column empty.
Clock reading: 4:32
